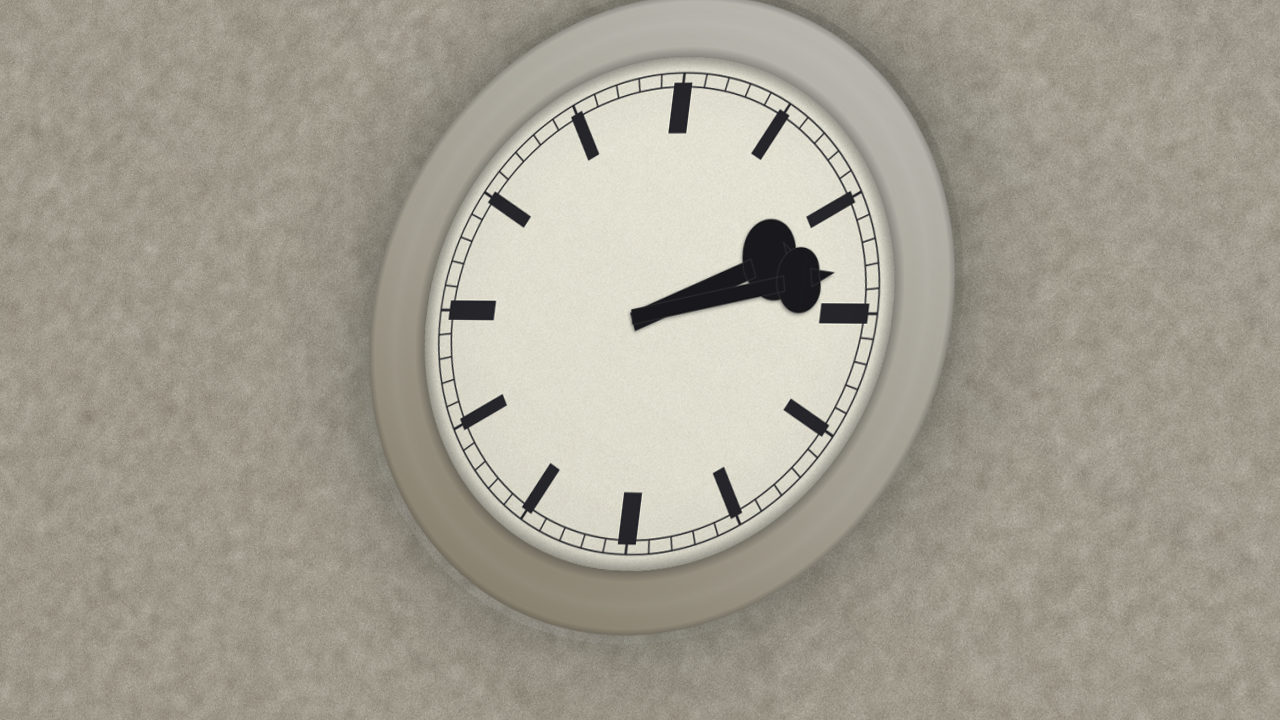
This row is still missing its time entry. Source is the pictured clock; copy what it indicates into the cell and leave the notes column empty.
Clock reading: 2:13
